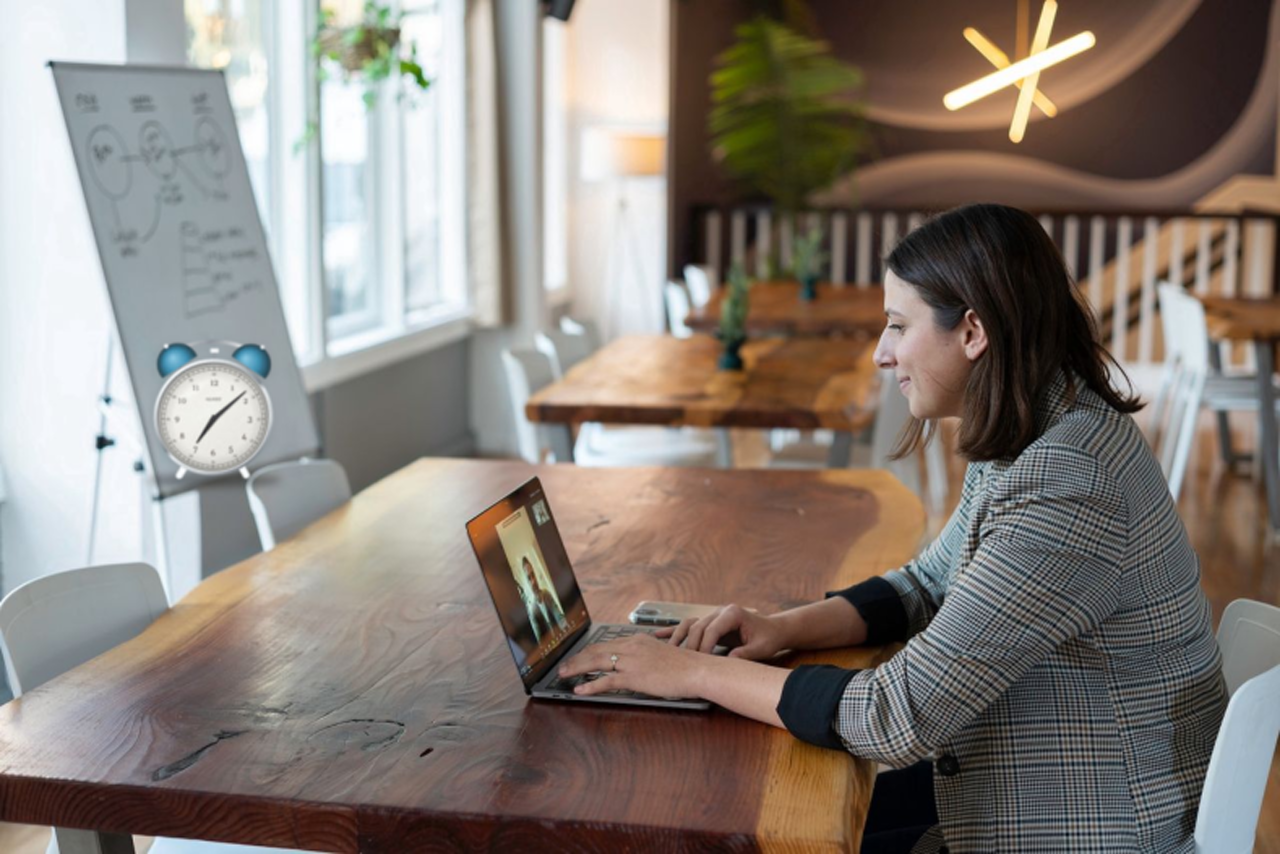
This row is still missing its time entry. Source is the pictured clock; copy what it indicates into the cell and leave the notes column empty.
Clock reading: 7:08
